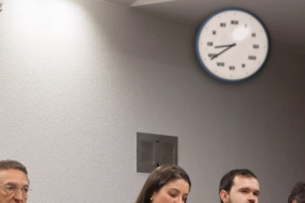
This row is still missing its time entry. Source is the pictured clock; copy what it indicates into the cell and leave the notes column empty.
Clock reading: 8:39
